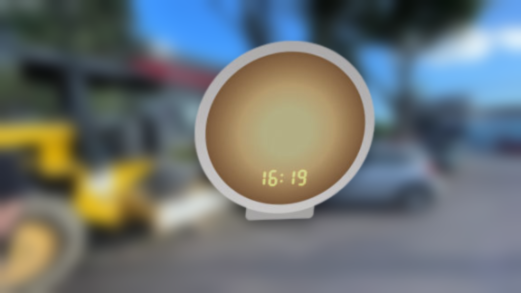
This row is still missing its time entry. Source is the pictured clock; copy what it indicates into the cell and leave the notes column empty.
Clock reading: 16:19
